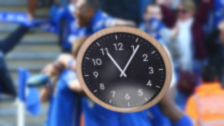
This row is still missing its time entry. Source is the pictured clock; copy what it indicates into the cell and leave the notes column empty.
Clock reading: 11:06
